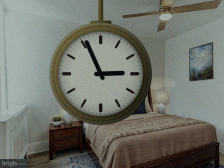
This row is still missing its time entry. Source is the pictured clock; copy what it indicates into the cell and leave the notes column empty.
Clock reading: 2:56
